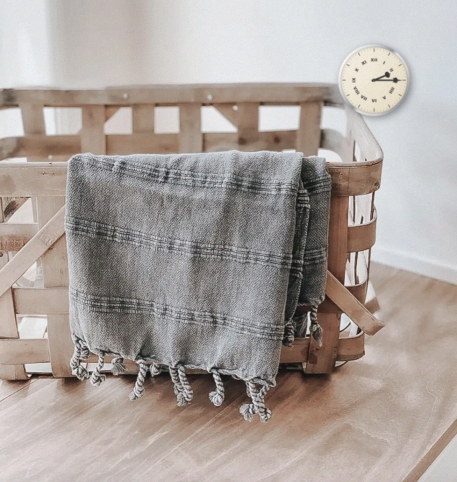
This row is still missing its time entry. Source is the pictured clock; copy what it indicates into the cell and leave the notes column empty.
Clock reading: 2:15
